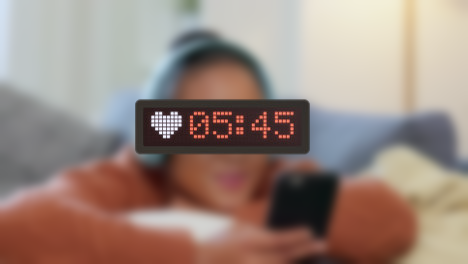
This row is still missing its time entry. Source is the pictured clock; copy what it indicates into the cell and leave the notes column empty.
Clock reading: 5:45
